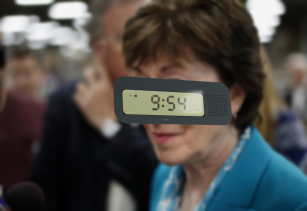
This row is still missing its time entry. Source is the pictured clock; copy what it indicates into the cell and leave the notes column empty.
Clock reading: 9:54
